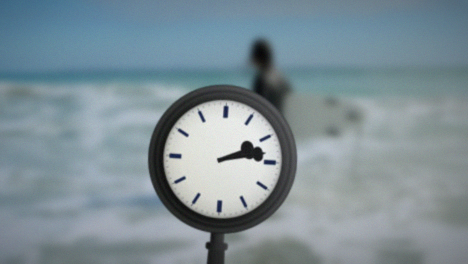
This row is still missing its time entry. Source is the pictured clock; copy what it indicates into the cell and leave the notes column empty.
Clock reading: 2:13
